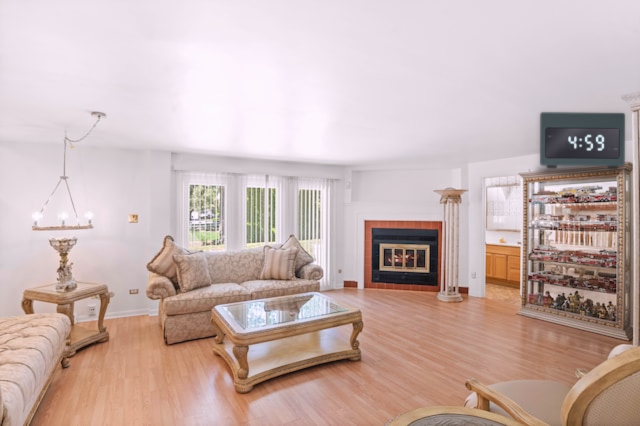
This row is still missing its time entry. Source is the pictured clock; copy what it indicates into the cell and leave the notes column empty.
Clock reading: 4:59
